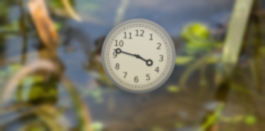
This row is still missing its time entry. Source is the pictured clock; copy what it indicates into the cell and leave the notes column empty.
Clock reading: 3:47
